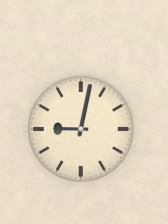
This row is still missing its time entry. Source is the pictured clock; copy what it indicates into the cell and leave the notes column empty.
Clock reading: 9:02
